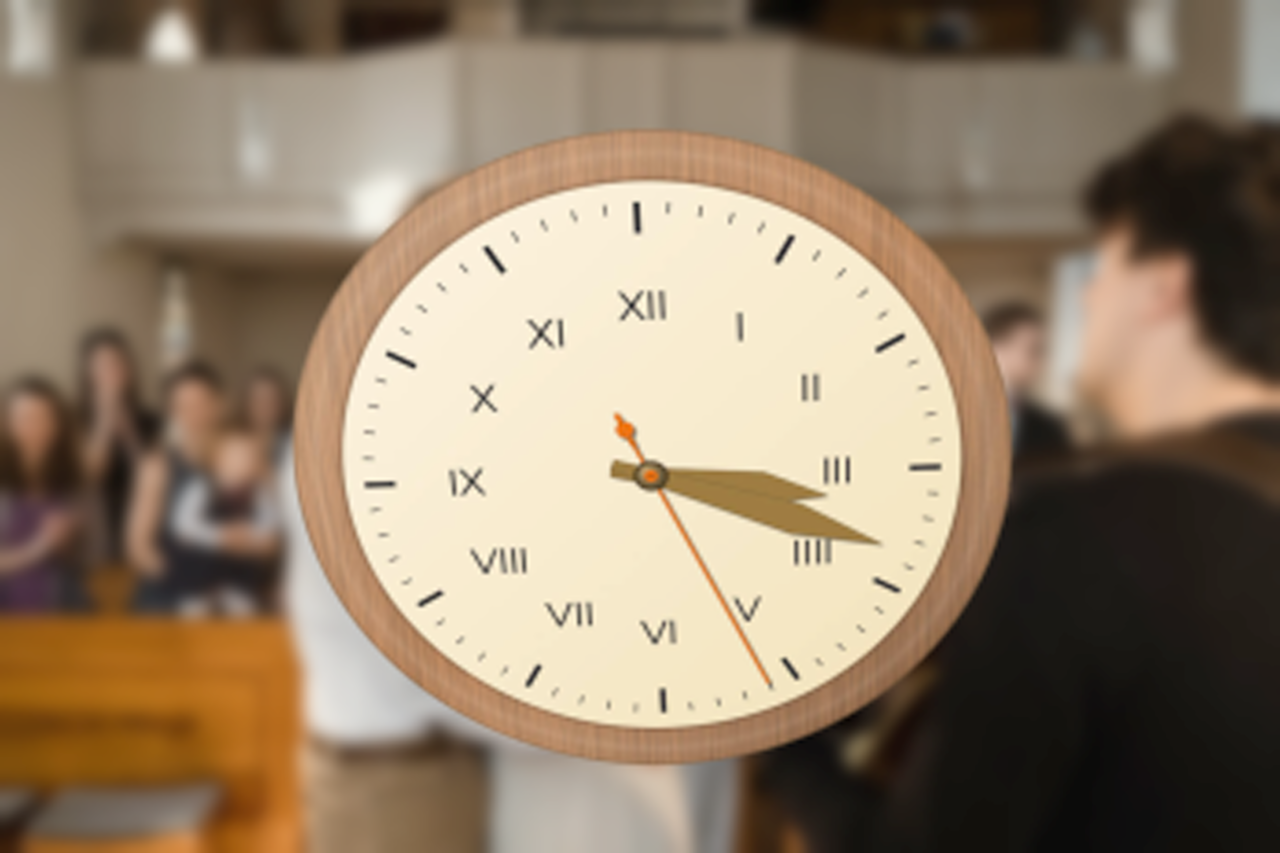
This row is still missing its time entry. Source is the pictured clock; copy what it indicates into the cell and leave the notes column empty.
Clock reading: 3:18:26
